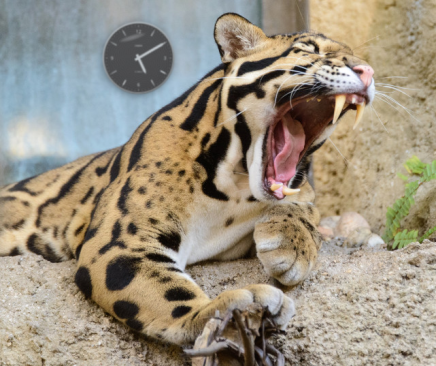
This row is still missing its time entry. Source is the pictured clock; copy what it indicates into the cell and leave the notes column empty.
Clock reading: 5:10
